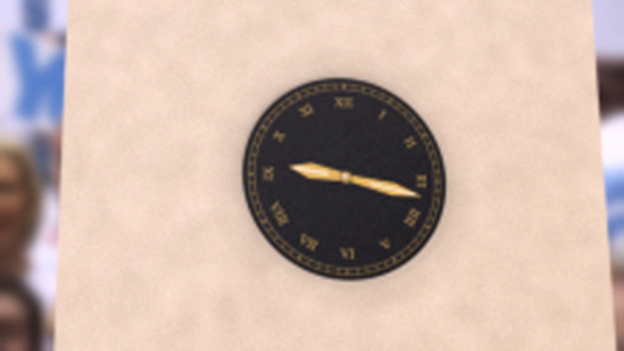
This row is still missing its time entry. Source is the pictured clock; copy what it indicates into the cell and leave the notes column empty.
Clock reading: 9:17
